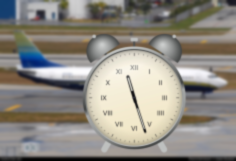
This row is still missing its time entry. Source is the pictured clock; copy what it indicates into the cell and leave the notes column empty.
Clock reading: 11:27
